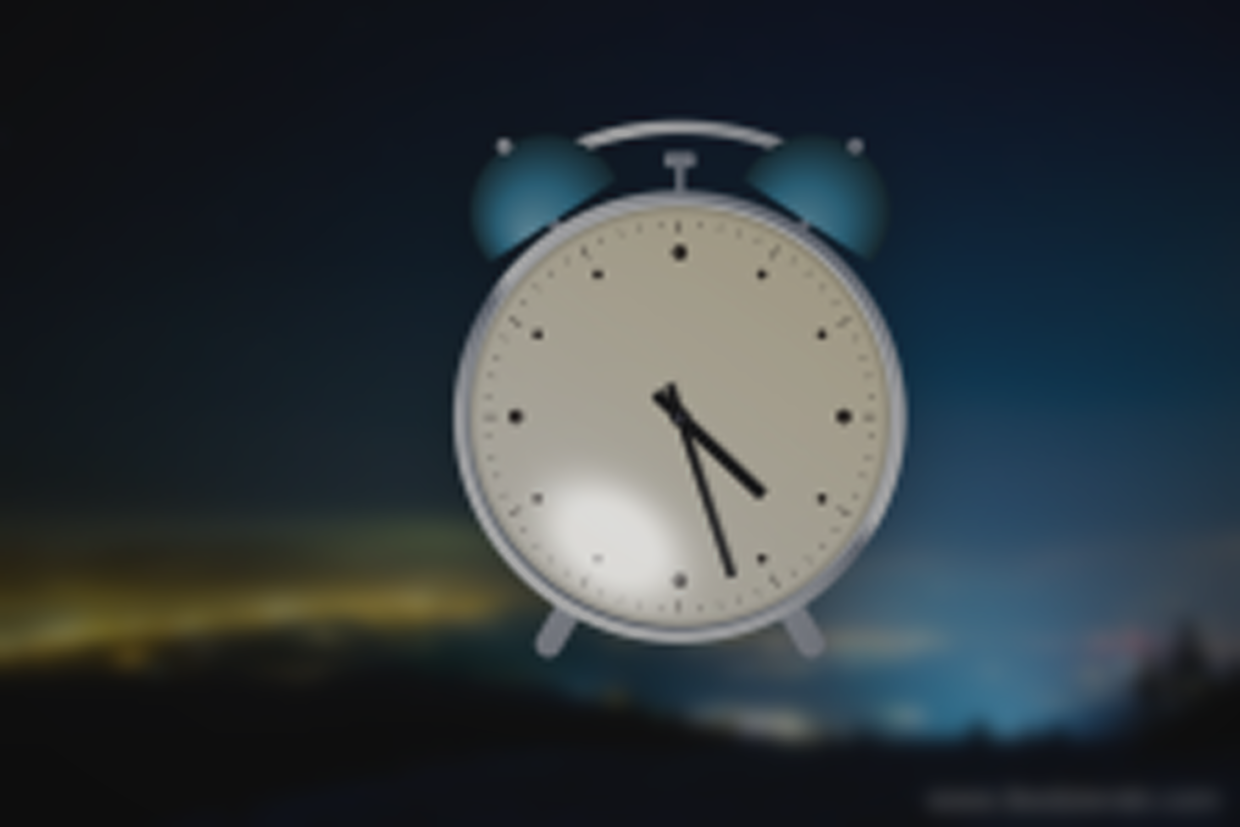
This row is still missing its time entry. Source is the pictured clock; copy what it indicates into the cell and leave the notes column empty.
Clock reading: 4:27
